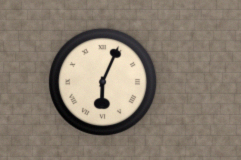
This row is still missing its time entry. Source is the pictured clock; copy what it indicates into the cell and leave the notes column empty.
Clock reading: 6:04
